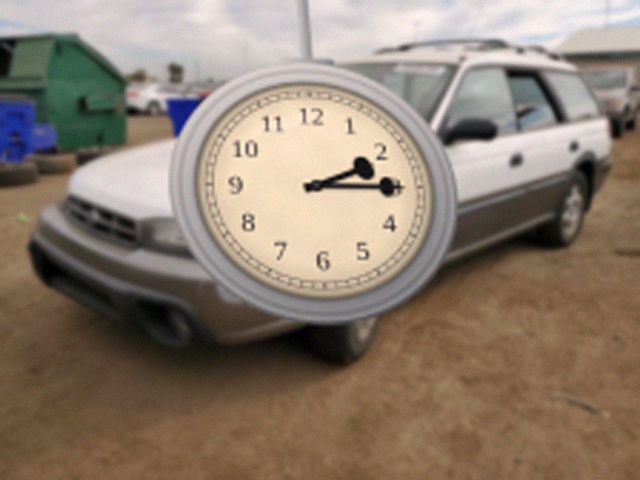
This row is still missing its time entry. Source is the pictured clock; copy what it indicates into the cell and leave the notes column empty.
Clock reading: 2:15
